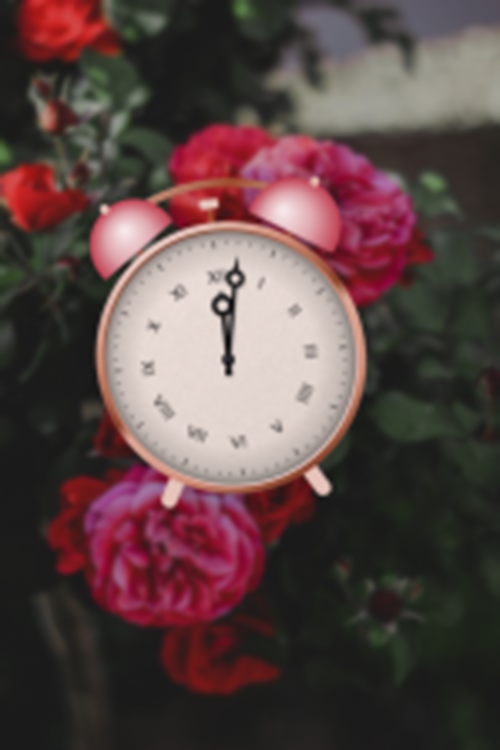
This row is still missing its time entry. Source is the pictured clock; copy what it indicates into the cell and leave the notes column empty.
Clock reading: 12:02
